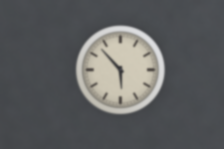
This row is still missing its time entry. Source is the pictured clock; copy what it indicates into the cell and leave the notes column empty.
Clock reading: 5:53
